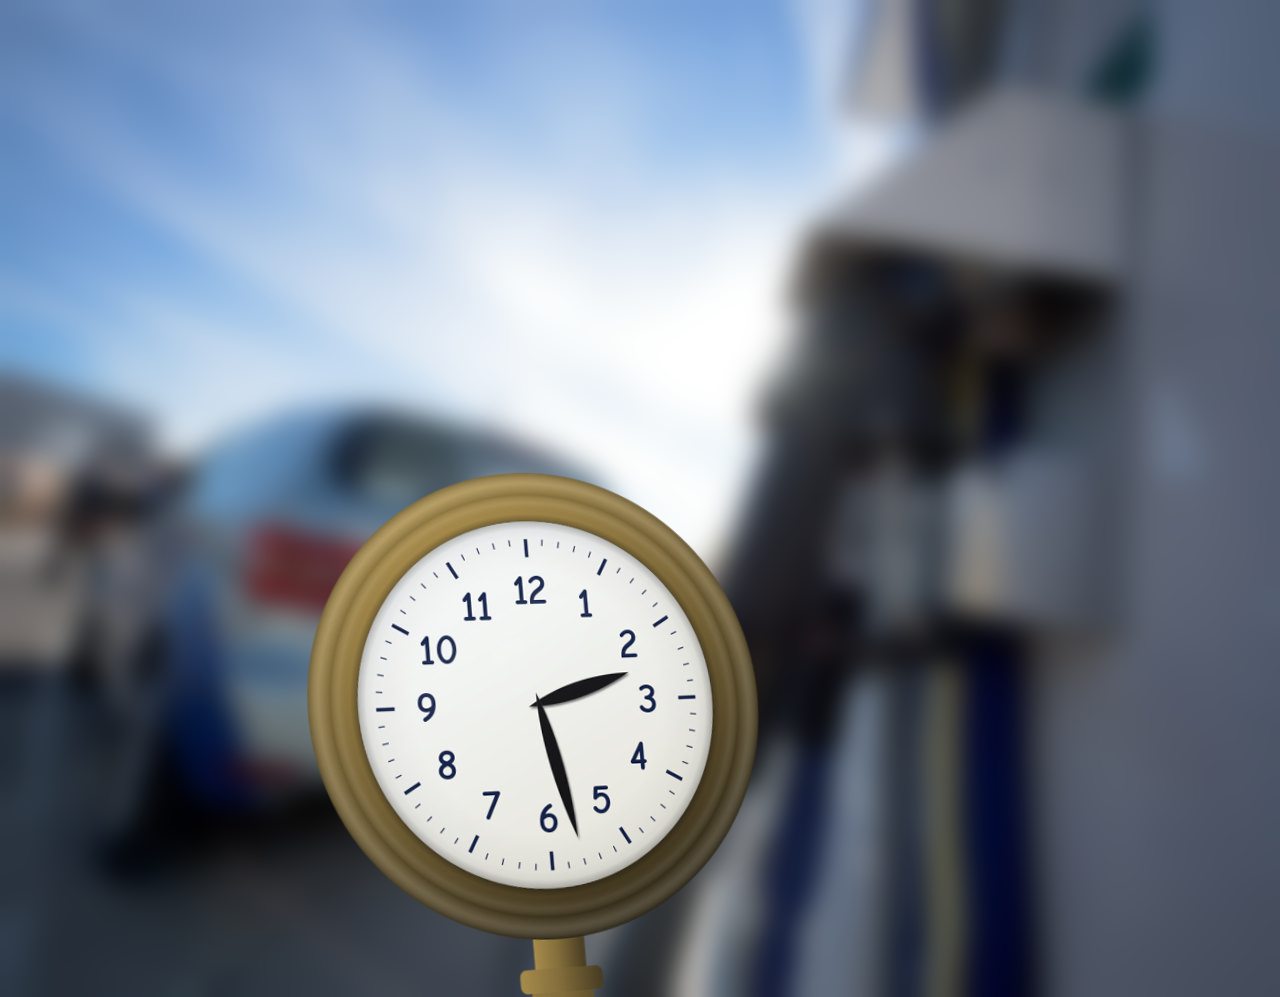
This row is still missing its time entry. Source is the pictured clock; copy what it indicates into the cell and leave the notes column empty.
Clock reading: 2:28
